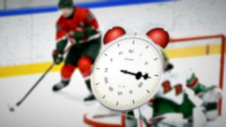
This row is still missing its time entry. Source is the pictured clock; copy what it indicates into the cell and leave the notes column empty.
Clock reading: 3:16
